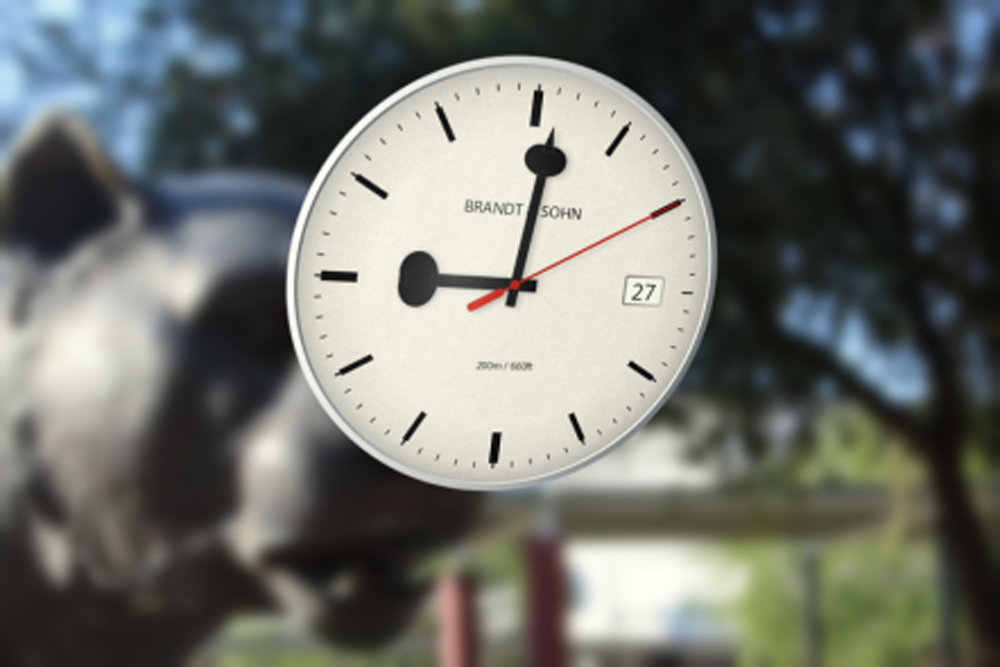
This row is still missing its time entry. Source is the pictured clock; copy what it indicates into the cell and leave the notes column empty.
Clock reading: 9:01:10
